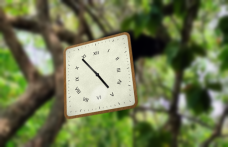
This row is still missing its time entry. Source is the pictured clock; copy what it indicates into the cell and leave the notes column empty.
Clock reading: 4:54
